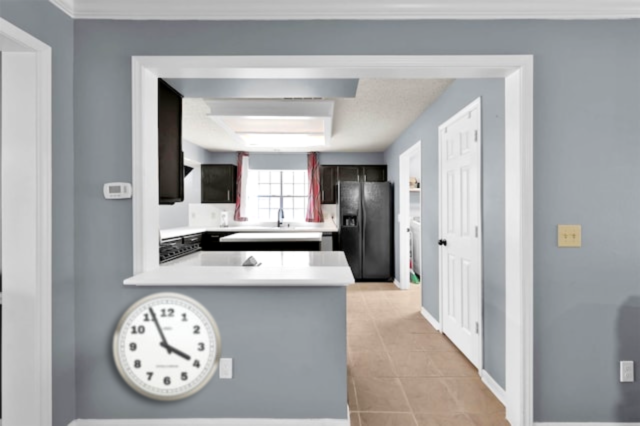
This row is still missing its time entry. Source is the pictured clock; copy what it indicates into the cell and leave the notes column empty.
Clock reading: 3:56
